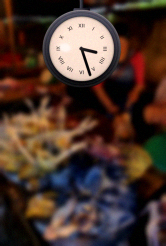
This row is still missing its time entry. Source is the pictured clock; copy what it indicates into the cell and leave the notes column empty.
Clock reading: 3:27
